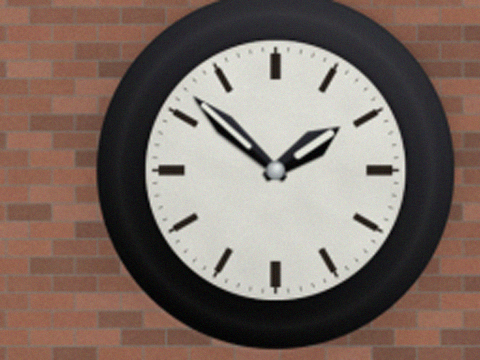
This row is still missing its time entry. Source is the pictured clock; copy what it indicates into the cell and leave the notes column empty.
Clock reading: 1:52
